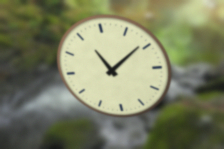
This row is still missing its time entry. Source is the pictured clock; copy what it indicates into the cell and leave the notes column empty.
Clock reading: 11:09
